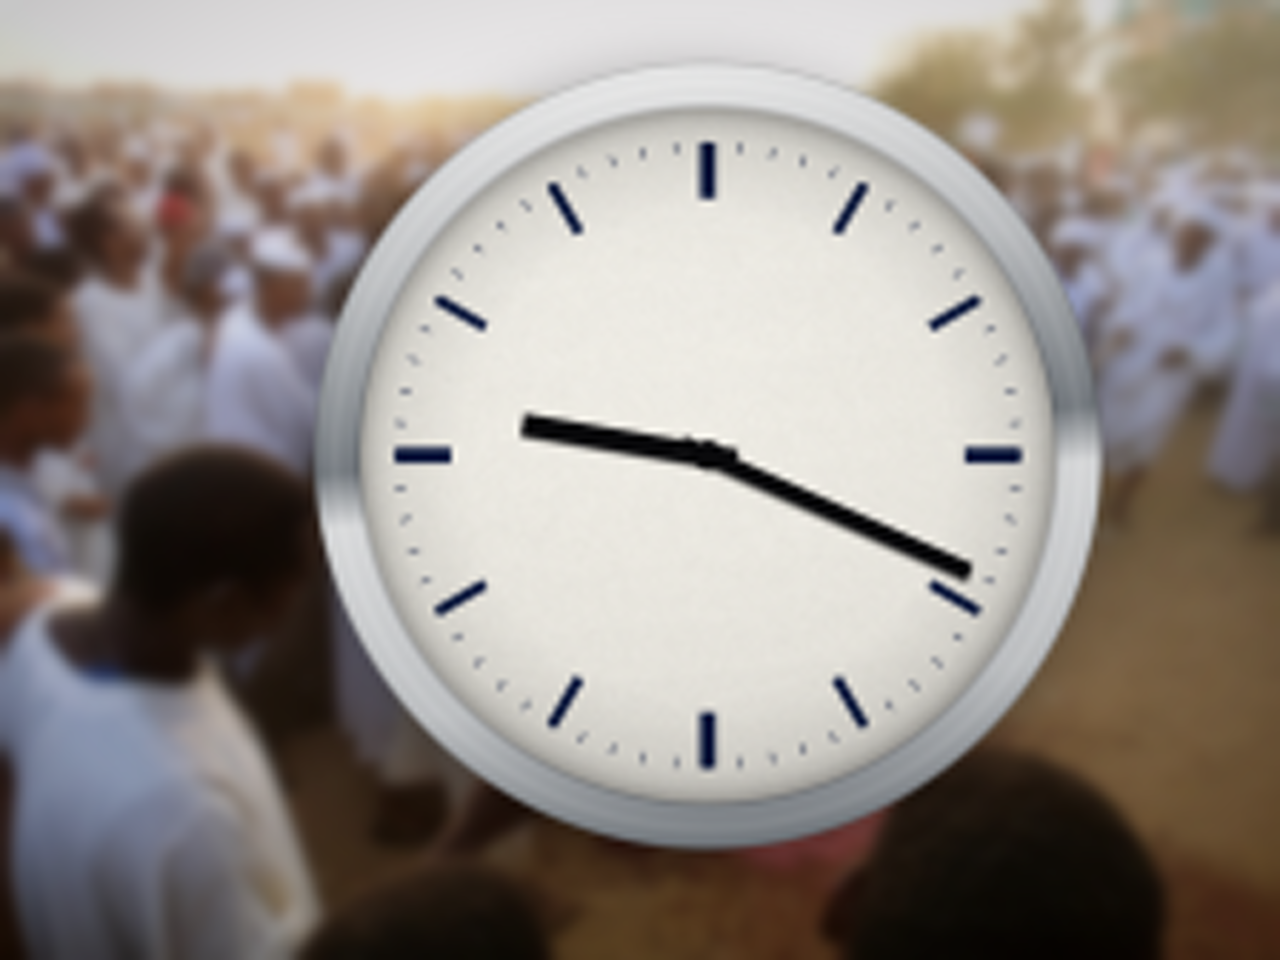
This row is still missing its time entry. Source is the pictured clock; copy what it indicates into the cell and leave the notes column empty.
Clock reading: 9:19
